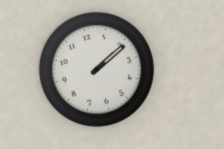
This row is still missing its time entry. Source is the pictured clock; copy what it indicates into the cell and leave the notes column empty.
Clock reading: 2:11
